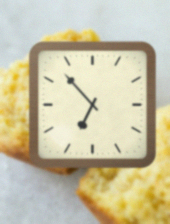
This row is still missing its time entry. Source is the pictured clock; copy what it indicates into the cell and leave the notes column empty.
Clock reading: 6:53
